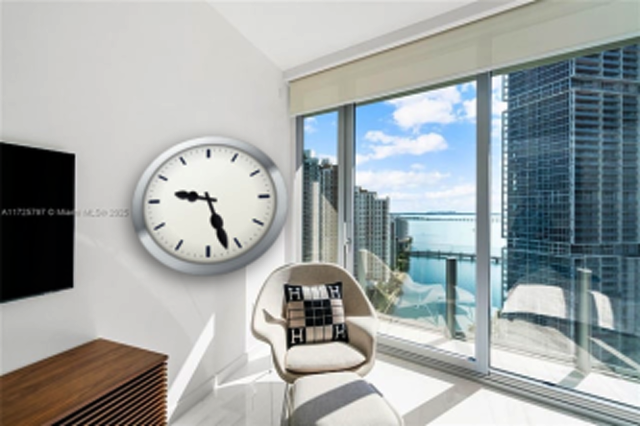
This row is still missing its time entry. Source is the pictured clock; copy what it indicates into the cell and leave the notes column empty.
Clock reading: 9:27
